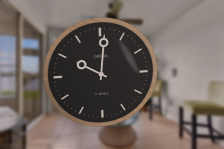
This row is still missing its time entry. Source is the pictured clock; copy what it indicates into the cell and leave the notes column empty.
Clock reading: 10:01
